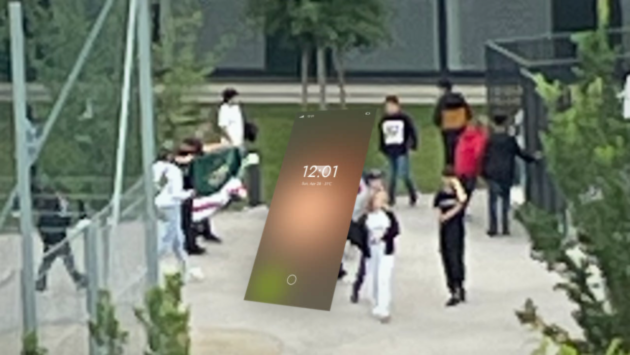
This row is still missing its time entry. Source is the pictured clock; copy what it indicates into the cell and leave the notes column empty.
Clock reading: 12:01
